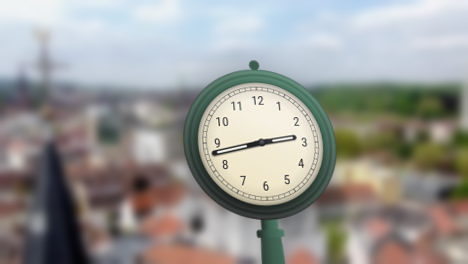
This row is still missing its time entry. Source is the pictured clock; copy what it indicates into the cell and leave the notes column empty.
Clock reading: 2:43
